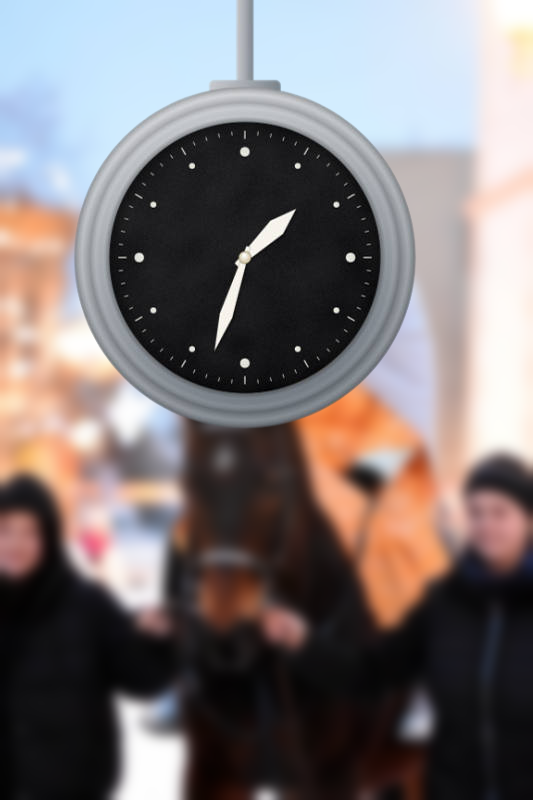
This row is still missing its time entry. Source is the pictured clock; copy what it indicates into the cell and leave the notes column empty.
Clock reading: 1:33
